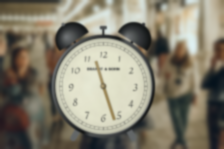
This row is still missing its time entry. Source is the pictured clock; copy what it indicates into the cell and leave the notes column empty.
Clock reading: 11:27
